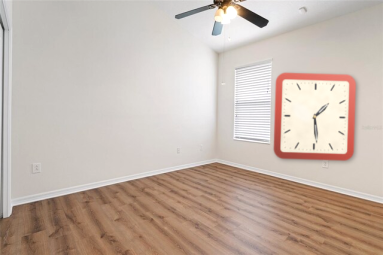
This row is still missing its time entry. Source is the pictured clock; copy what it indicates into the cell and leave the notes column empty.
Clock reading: 1:29
